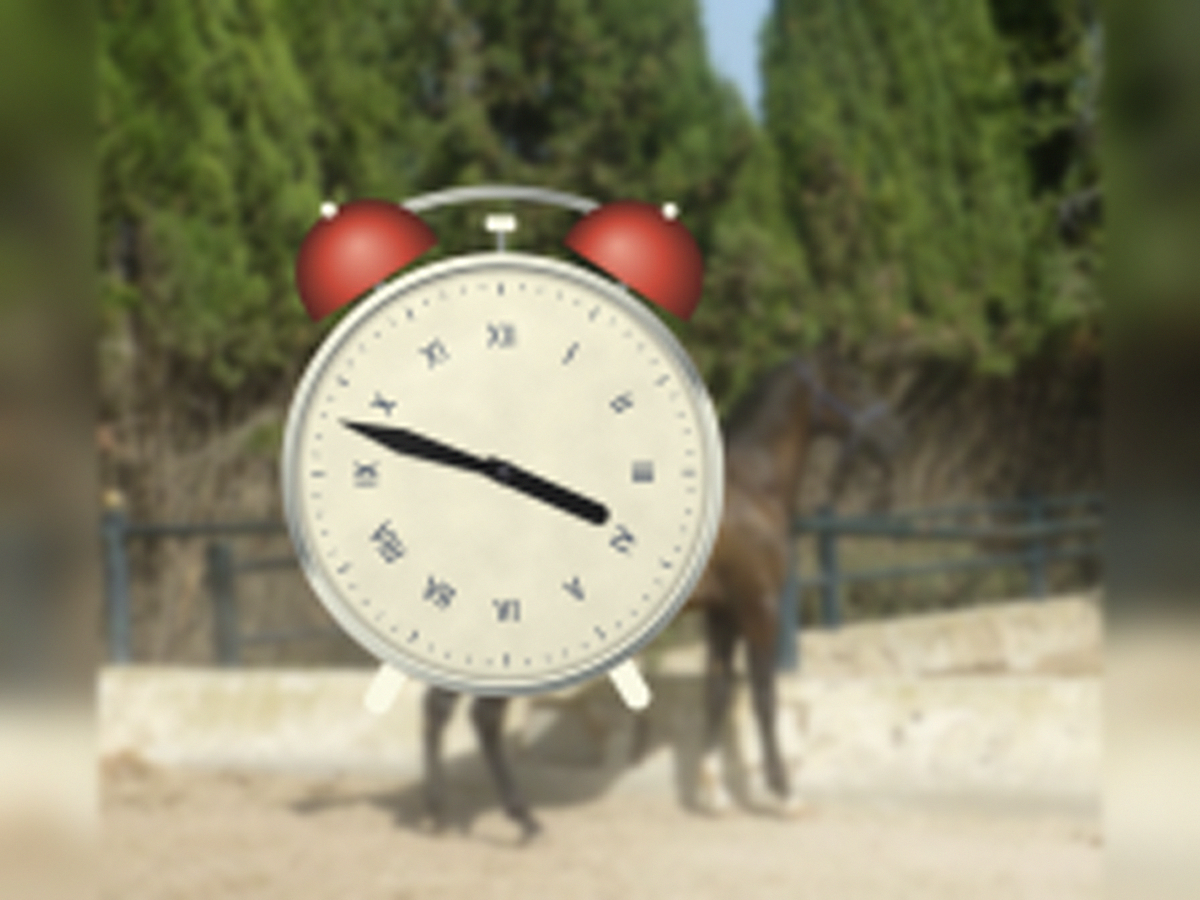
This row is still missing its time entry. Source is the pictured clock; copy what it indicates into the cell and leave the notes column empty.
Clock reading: 3:48
